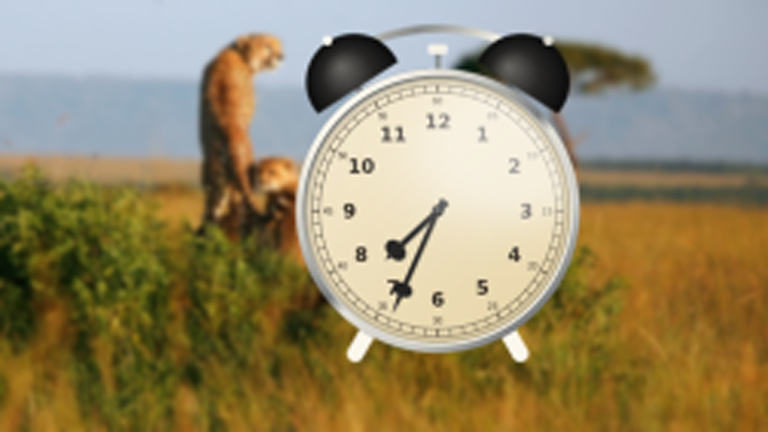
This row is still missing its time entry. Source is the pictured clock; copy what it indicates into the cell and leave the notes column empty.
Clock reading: 7:34
